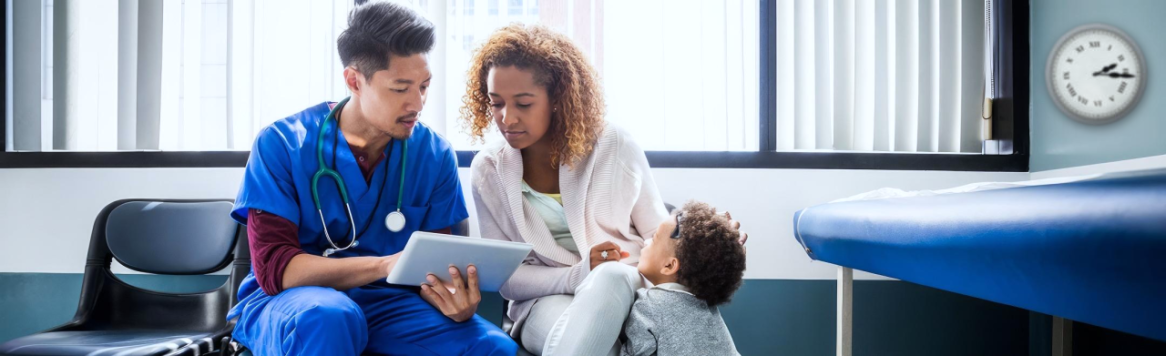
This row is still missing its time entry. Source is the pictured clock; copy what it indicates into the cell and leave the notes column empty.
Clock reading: 2:16
